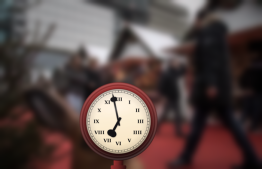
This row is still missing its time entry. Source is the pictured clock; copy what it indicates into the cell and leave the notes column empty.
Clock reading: 6:58
